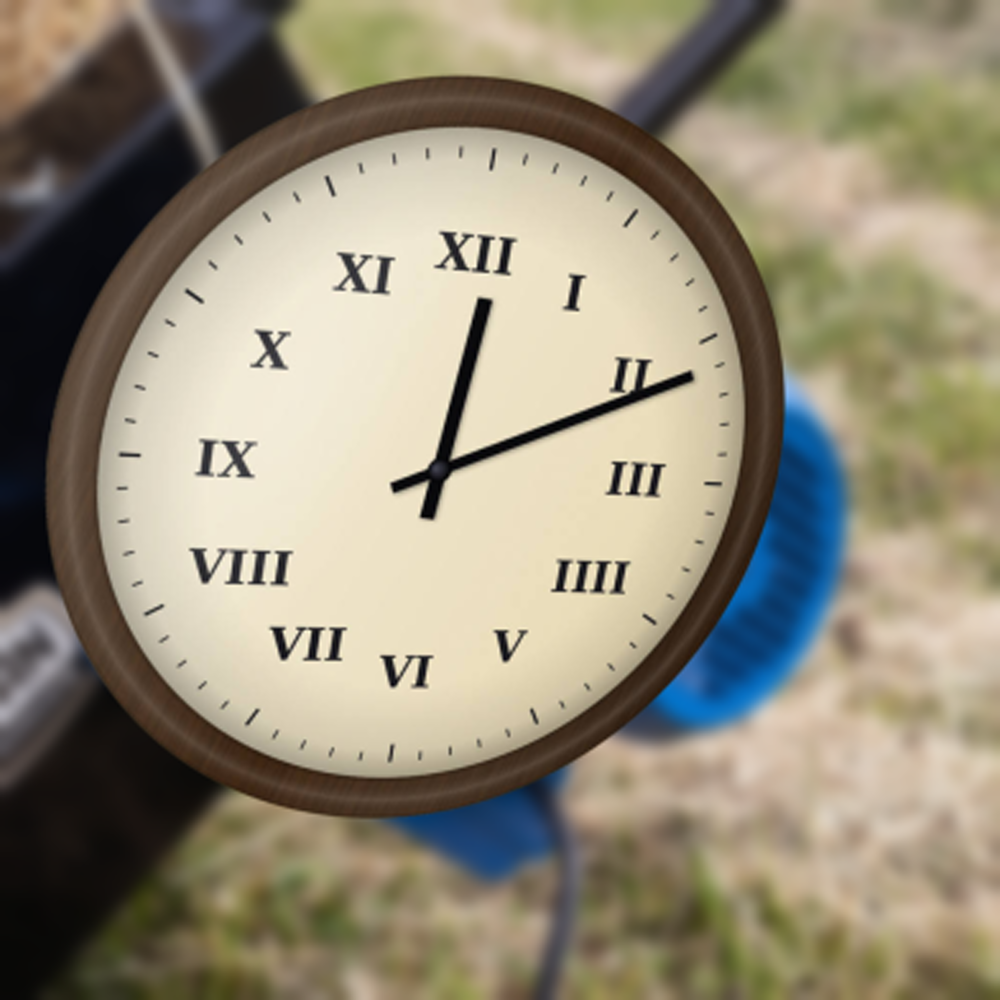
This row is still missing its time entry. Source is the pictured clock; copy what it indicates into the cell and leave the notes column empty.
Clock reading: 12:11
